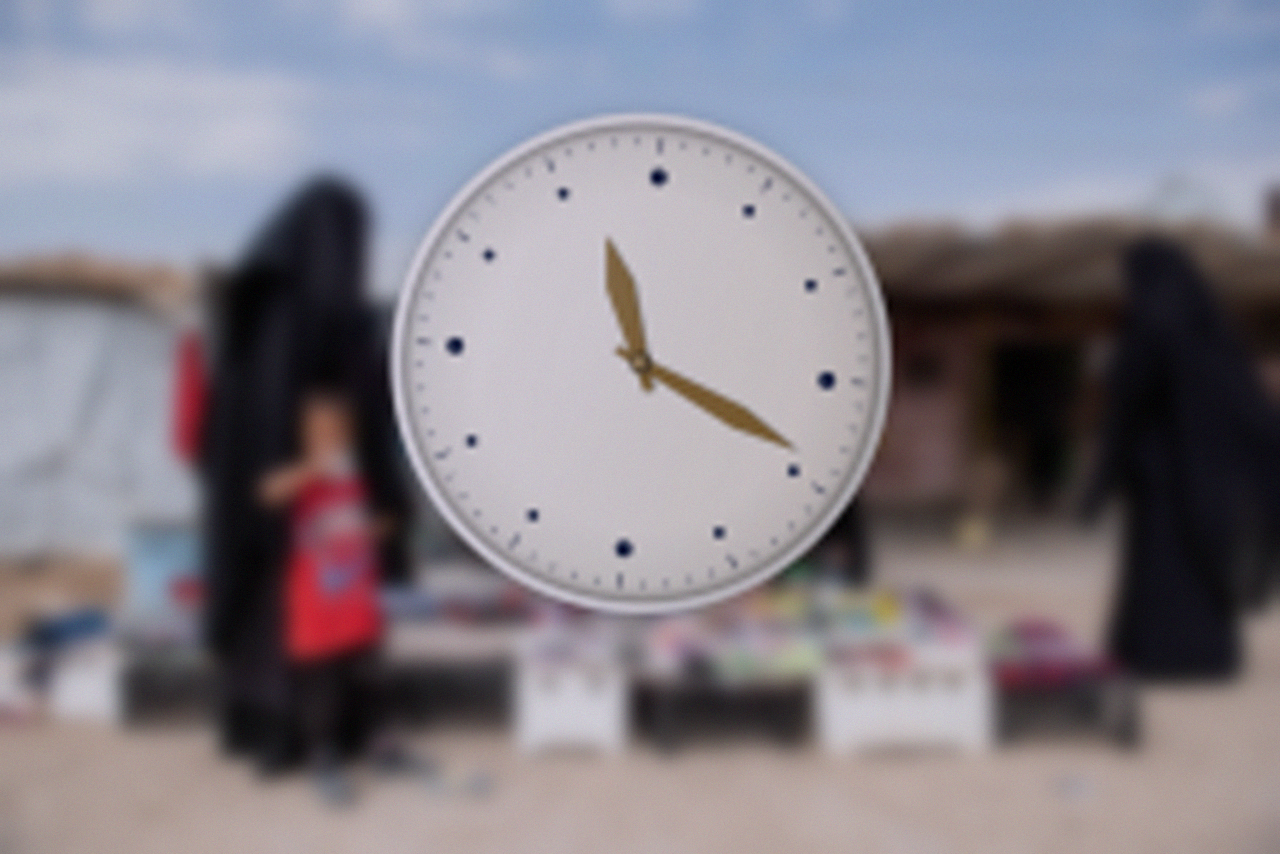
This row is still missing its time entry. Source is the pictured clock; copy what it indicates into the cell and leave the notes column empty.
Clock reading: 11:19
